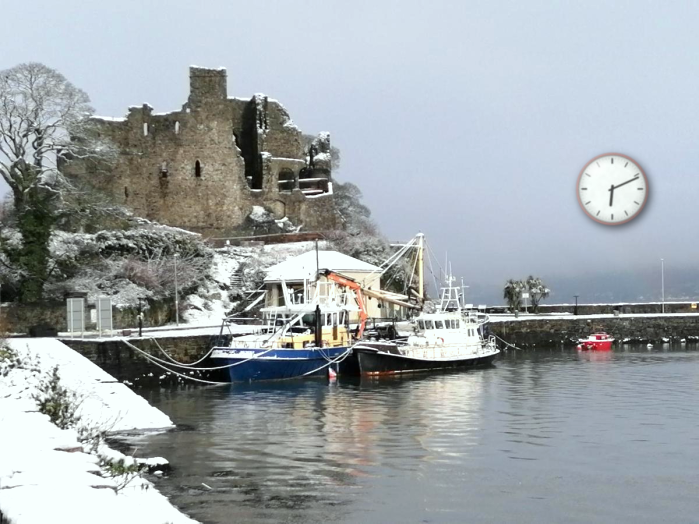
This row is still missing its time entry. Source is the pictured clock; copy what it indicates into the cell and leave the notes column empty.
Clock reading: 6:11
